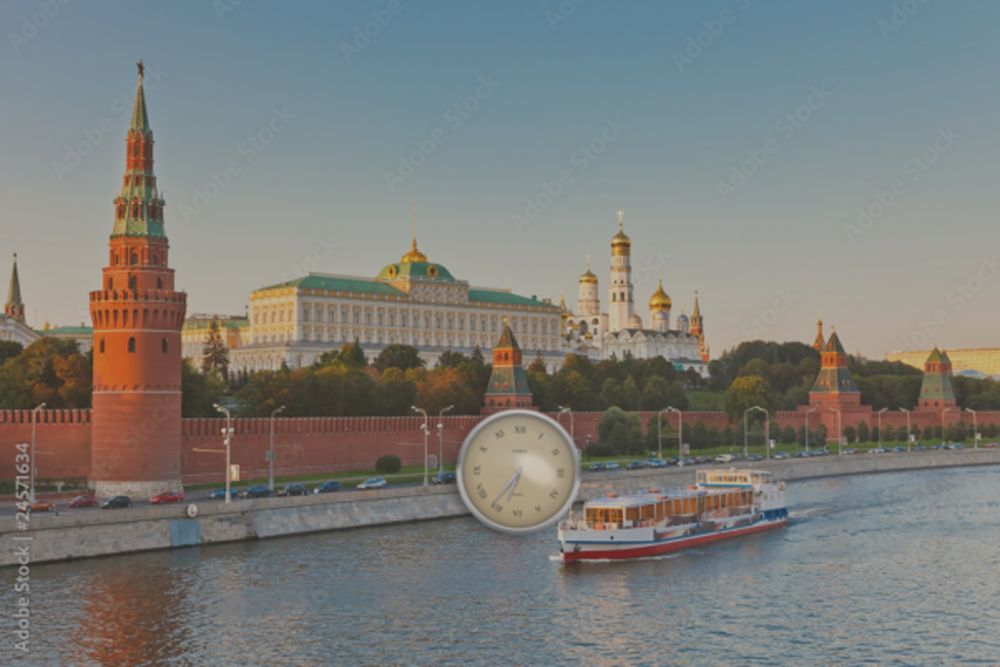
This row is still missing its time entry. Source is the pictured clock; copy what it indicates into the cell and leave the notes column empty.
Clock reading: 6:36
